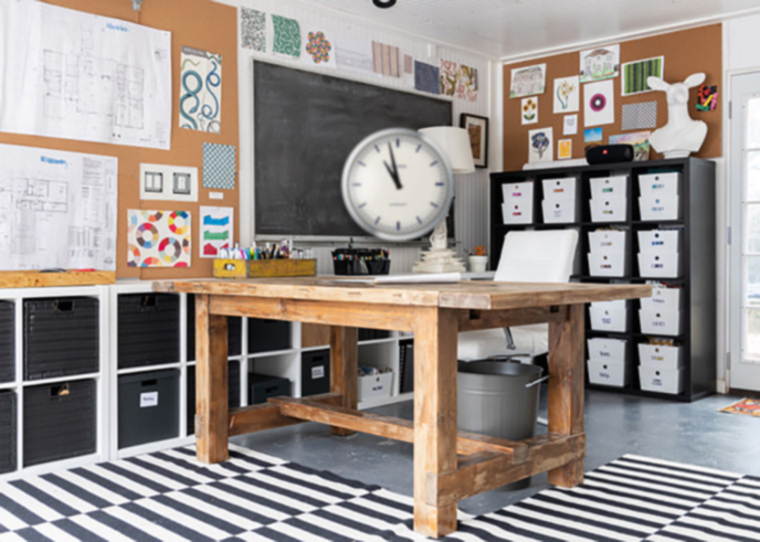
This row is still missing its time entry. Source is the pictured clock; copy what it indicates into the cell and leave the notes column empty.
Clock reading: 10:58
